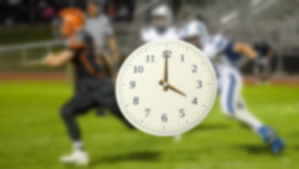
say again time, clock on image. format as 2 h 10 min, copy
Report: 4 h 00 min
